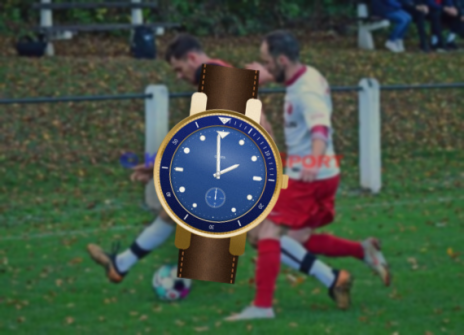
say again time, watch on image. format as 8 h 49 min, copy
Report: 1 h 59 min
